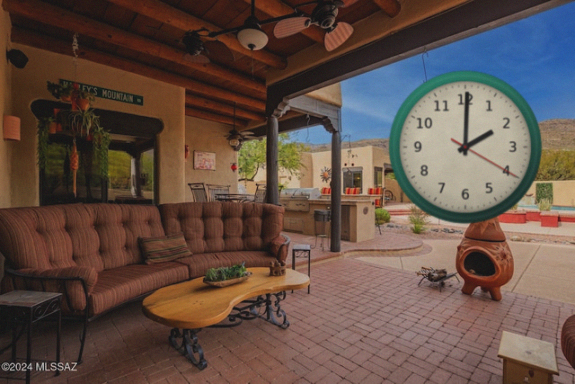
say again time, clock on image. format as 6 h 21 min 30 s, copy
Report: 2 h 00 min 20 s
